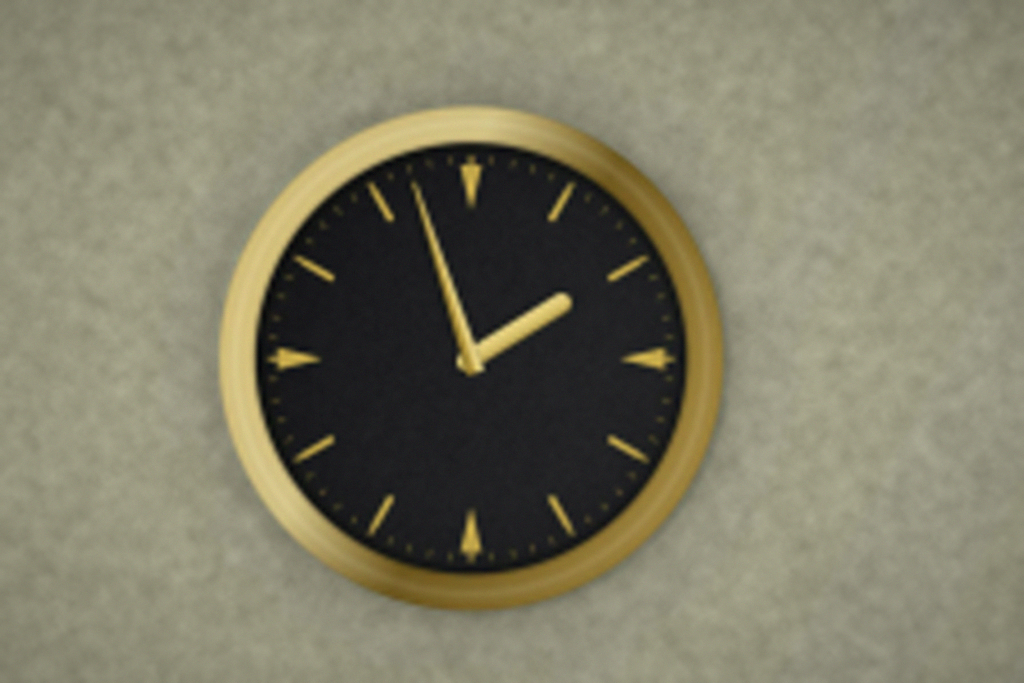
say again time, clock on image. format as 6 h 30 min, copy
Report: 1 h 57 min
